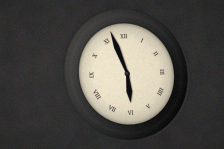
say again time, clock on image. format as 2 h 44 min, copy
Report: 5 h 57 min
